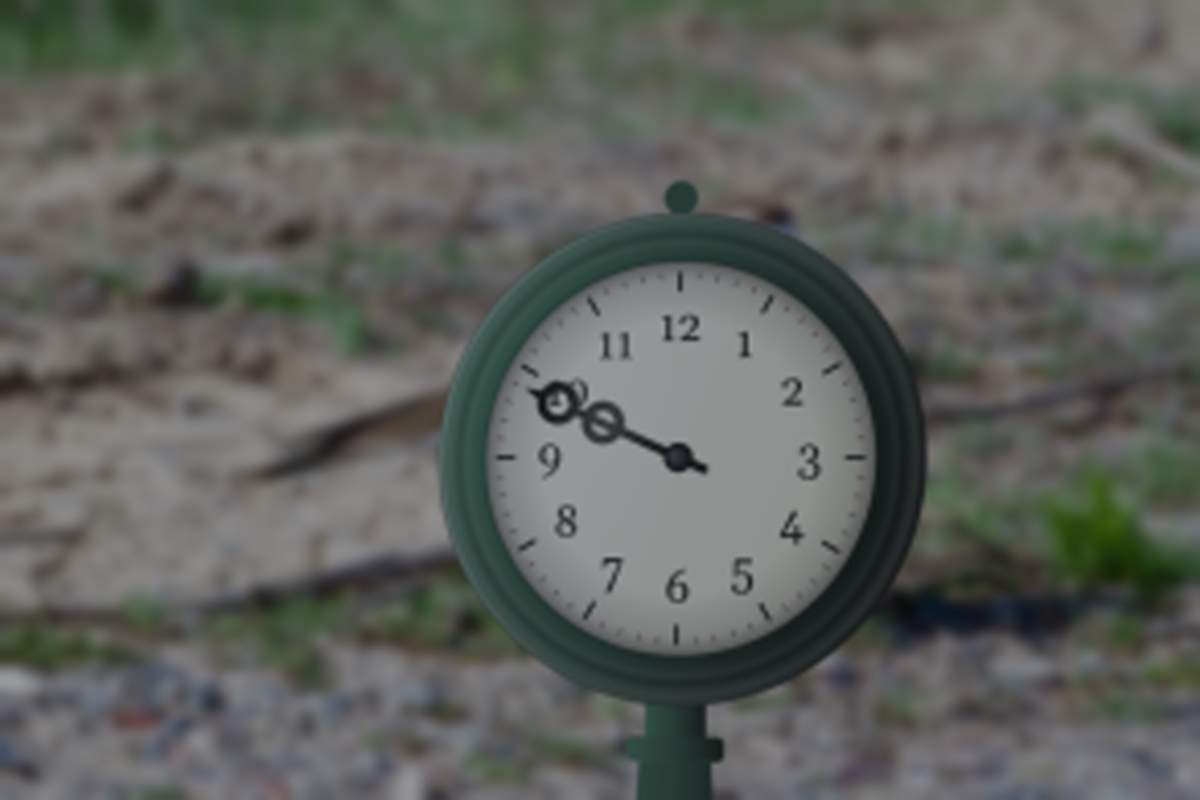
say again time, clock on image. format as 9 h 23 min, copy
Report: 9 h 49 min
